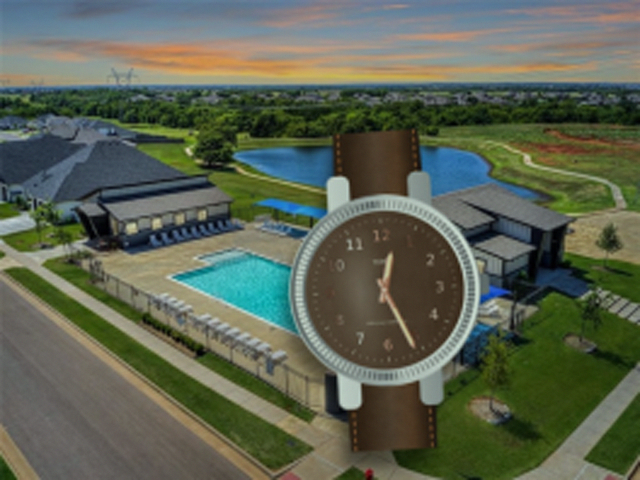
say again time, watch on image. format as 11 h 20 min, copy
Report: 12 h 26 min
